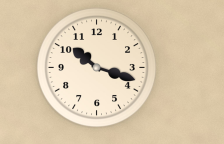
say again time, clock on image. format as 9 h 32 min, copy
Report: 10 h 18 min
